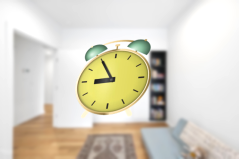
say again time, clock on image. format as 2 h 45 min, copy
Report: 8 h 55 min
